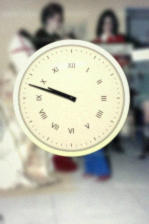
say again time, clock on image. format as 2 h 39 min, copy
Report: 9 h 48 min
